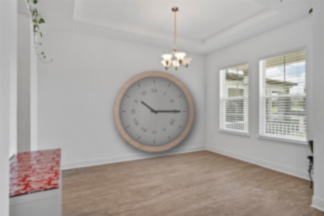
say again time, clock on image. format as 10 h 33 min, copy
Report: 10 h 15 min
